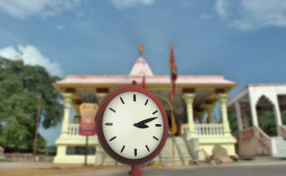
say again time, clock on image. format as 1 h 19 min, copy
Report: 3 h 12 min
